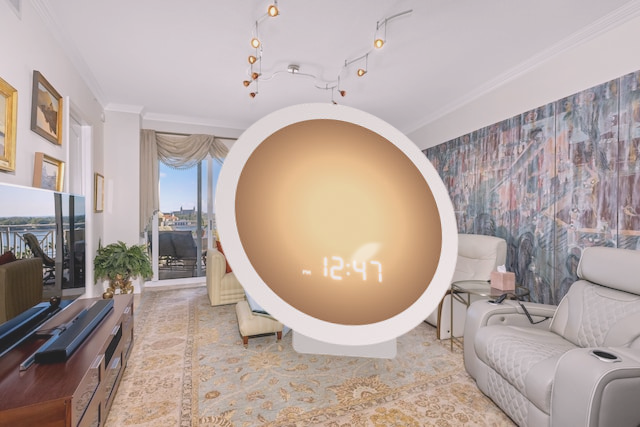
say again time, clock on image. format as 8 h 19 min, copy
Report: 12 h 47 min
